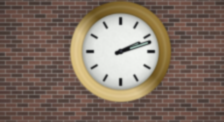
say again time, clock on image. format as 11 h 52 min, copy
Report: 2 h 12 min
